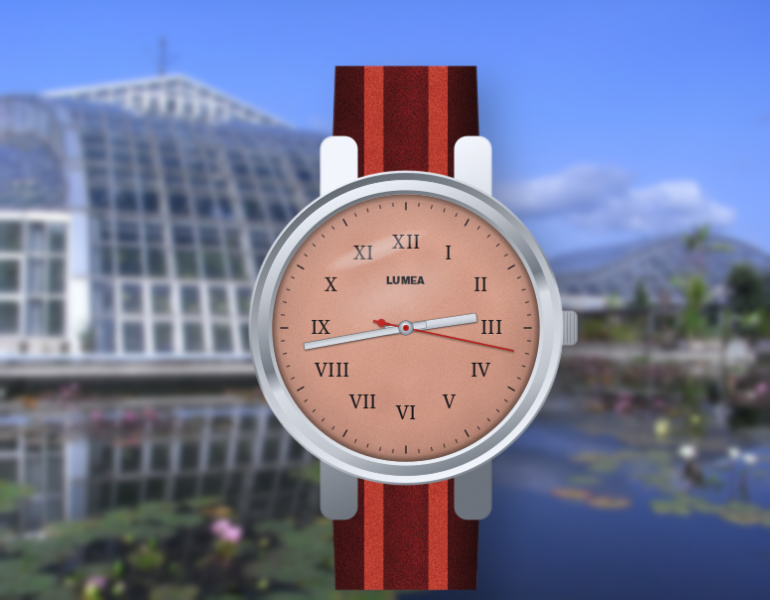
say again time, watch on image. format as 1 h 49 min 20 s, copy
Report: 2 h 43 min 17 s
